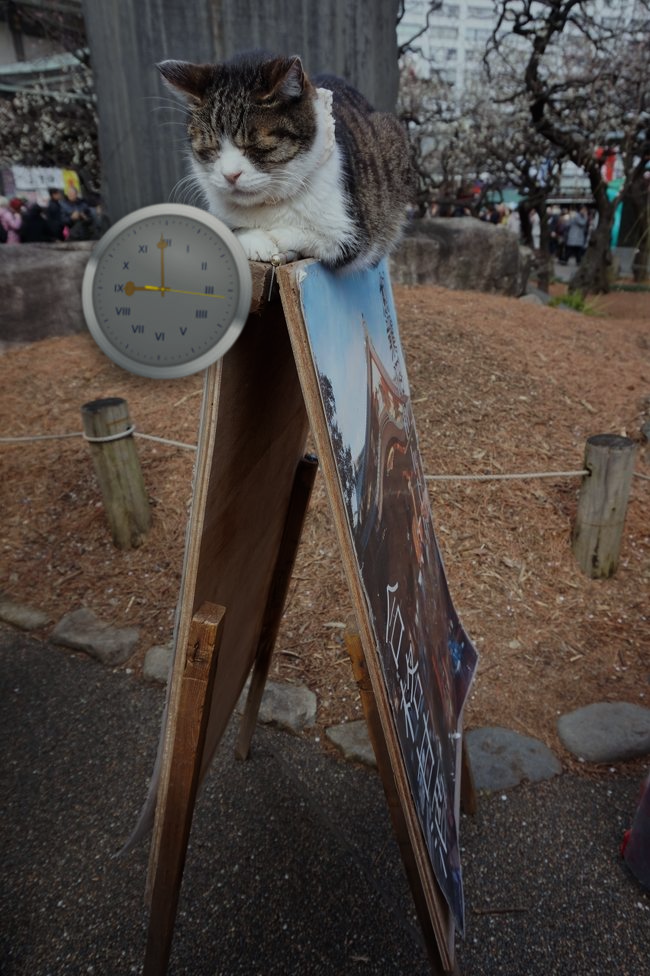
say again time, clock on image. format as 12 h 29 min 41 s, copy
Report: 8 h 59 min 16 s
